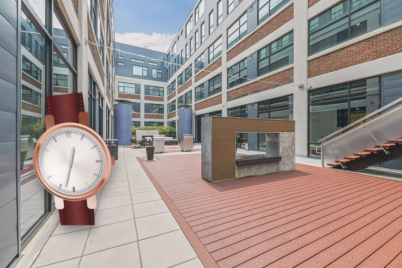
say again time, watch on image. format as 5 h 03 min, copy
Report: 12 h 33 min
